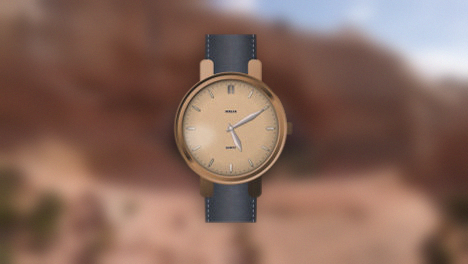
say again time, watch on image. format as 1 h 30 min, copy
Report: 5 h 10 min
